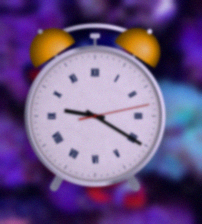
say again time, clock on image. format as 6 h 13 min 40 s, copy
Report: 9 h 20 min 13 s
